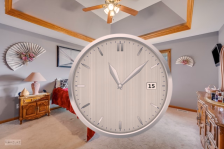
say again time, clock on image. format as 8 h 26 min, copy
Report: 11 h 08 min
